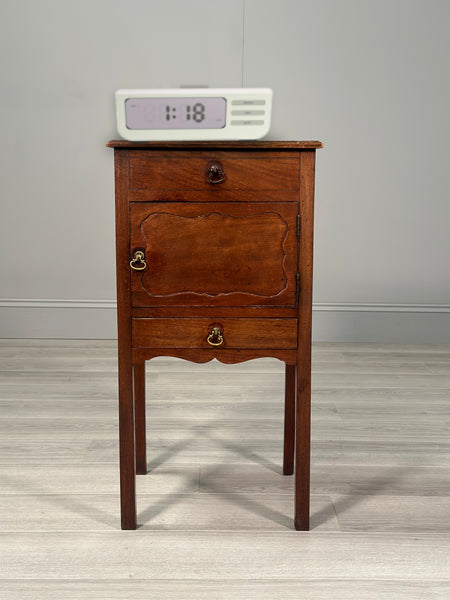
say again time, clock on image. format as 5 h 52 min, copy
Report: 1 h 18 min
